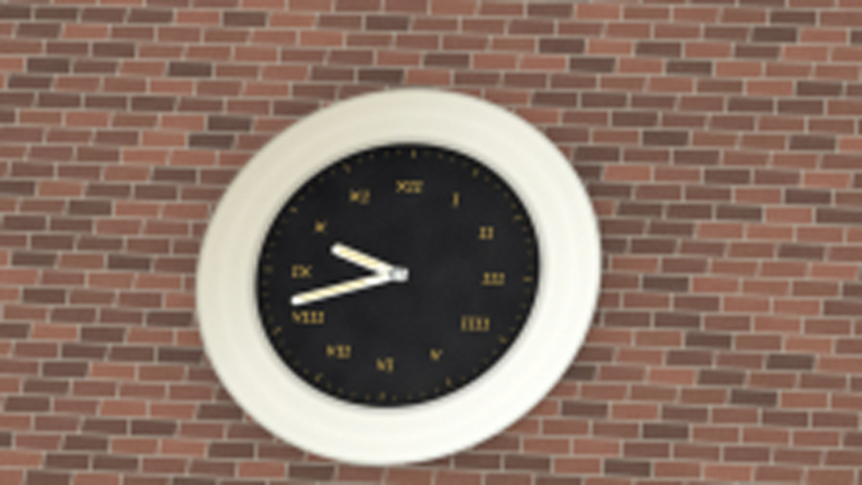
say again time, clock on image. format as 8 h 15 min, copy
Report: 9 h 42 min
